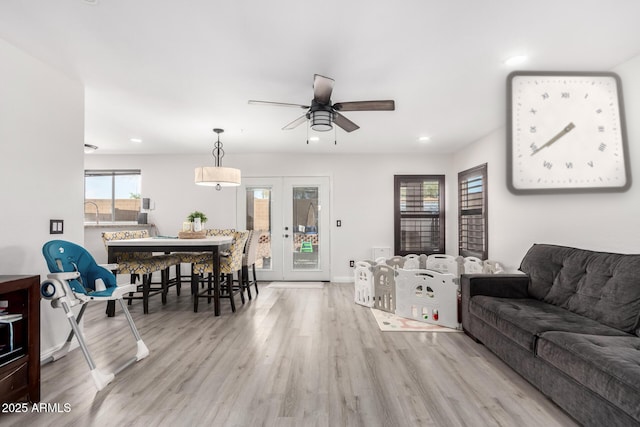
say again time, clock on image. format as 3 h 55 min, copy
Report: 7 h 39 min
